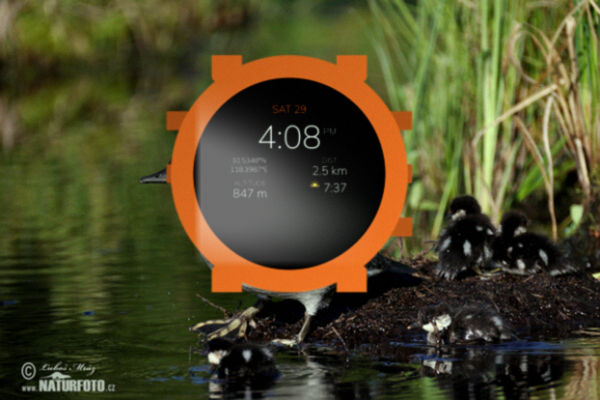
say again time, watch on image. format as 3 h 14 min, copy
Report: 4 h 08 min
